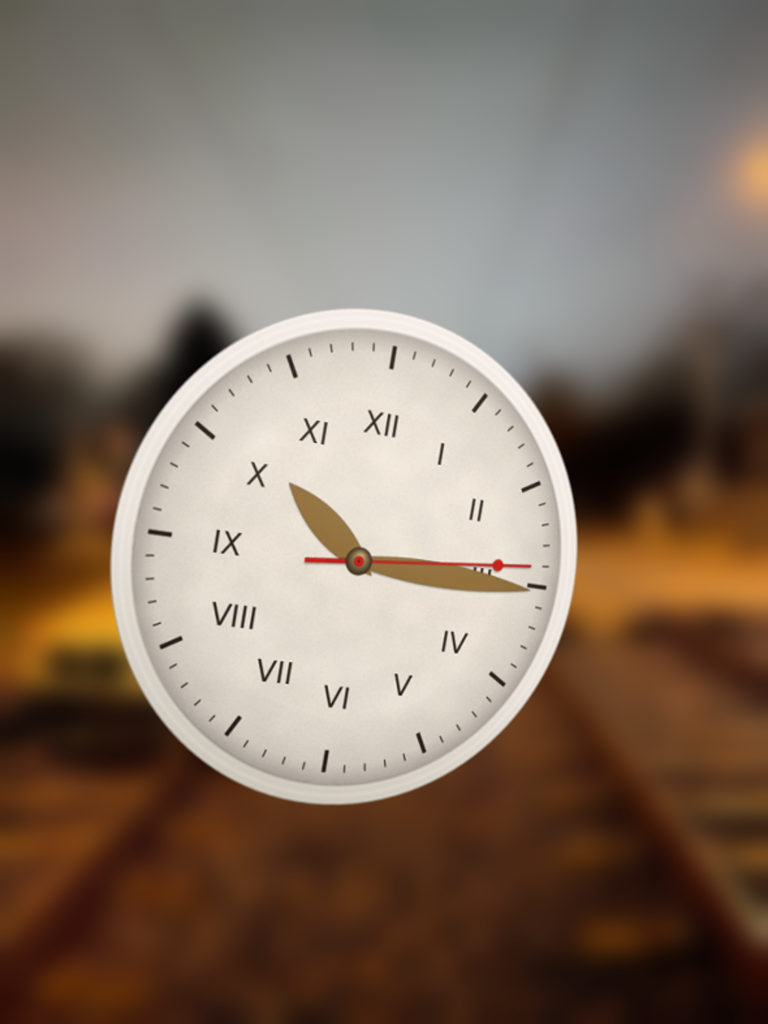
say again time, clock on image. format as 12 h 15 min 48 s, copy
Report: 10 h 15 min 14 s
